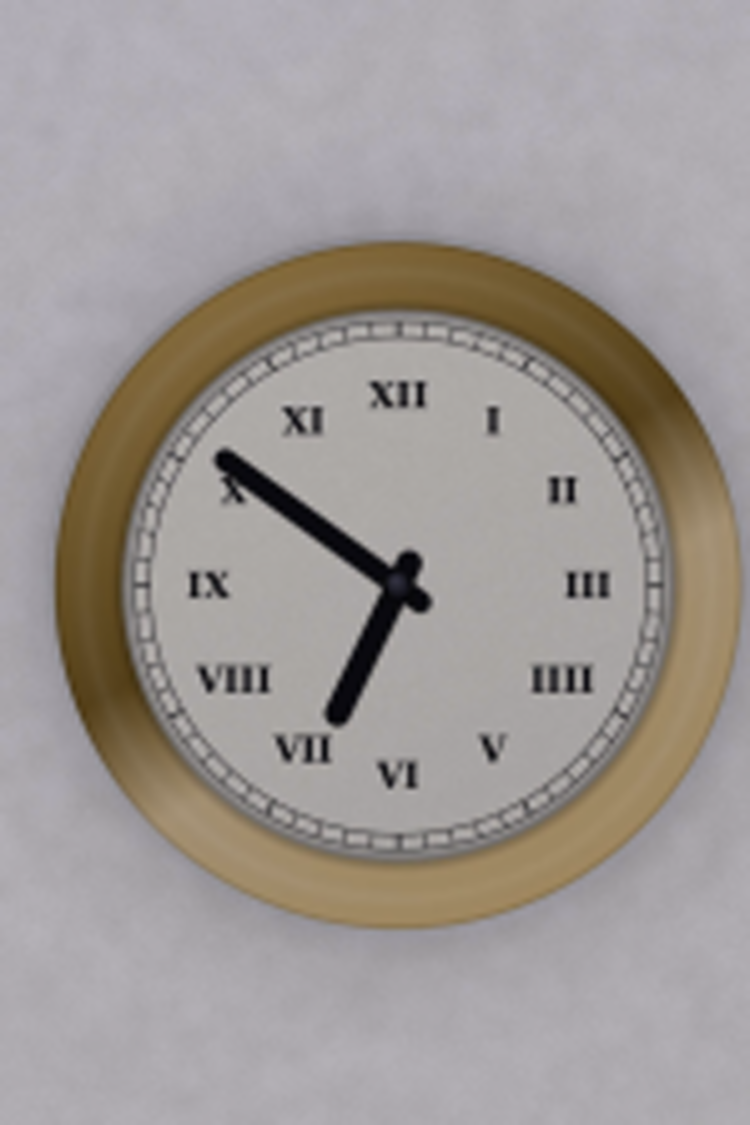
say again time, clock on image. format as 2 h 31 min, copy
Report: 6 h 51 min
